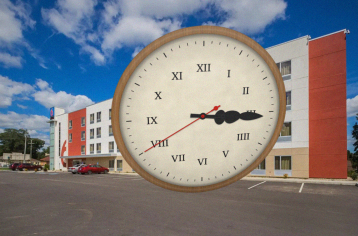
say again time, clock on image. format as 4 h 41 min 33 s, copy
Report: 3 h 15 min 40 s
